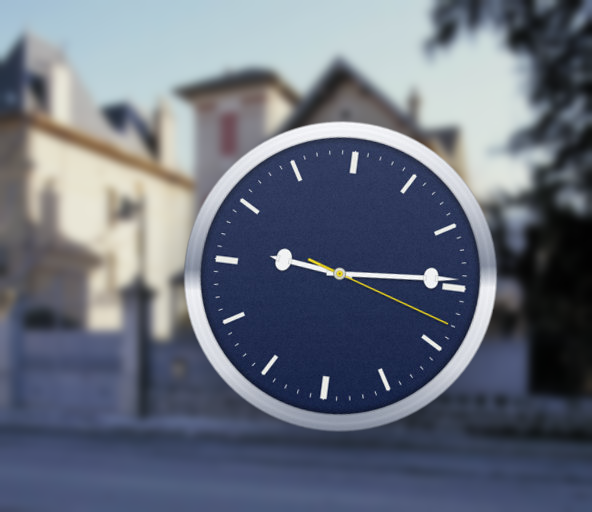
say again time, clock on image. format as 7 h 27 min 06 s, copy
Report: 9 h 14 min 18 s
